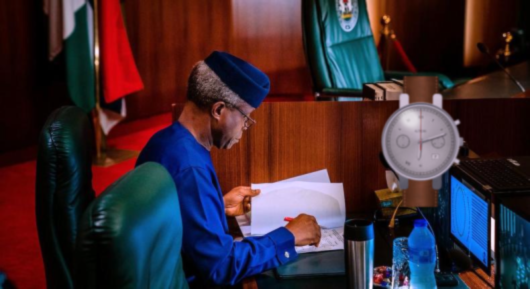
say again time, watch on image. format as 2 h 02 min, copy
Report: 6 h 12 min
